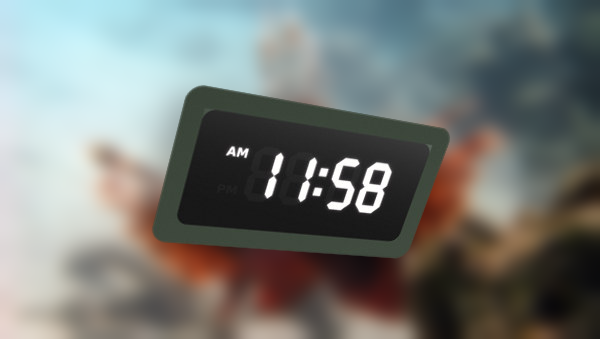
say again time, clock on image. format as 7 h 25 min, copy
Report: 11 h 58 min
